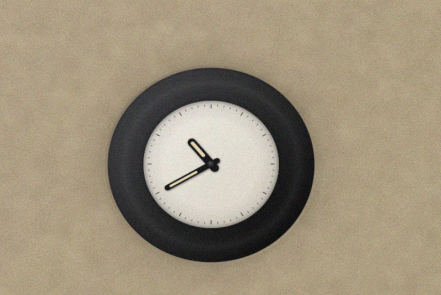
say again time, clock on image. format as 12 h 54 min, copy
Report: 10 h 40 min
